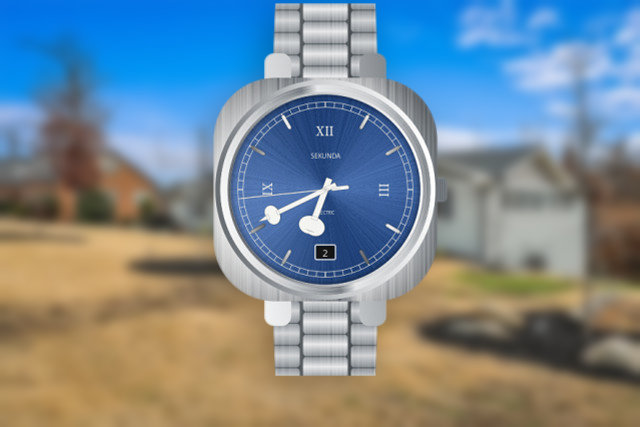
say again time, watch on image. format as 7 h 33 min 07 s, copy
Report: 6 h 40 min 44 s
